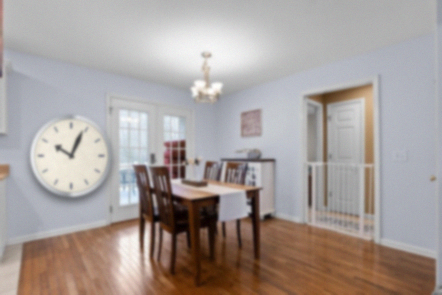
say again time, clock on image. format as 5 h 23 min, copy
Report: 10 h 04 min
